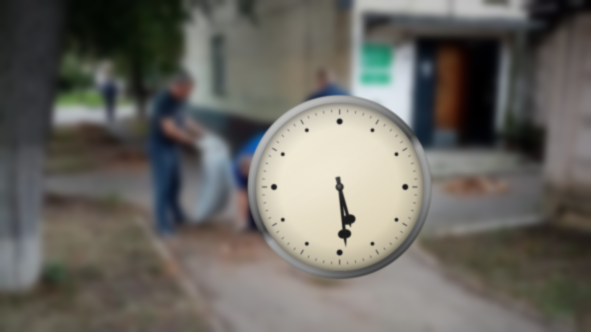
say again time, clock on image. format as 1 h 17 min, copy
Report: 5 h 29 min
